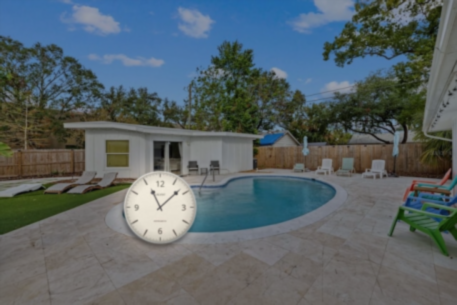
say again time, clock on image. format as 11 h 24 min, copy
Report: 11 h 08 min
